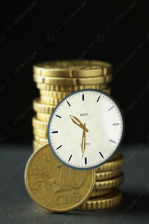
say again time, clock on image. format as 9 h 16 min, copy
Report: 10 h 31 min
